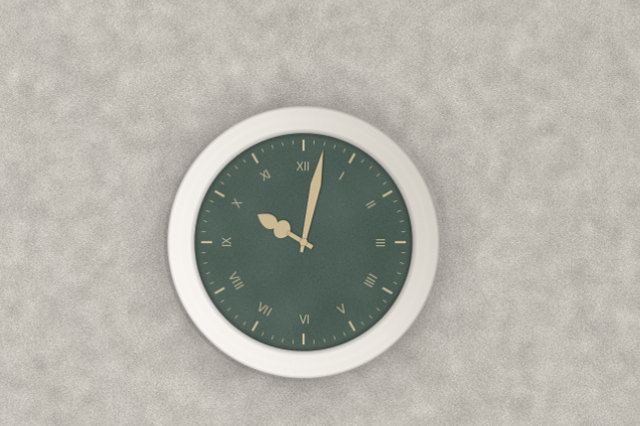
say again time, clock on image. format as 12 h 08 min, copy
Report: 10 h 02 min
